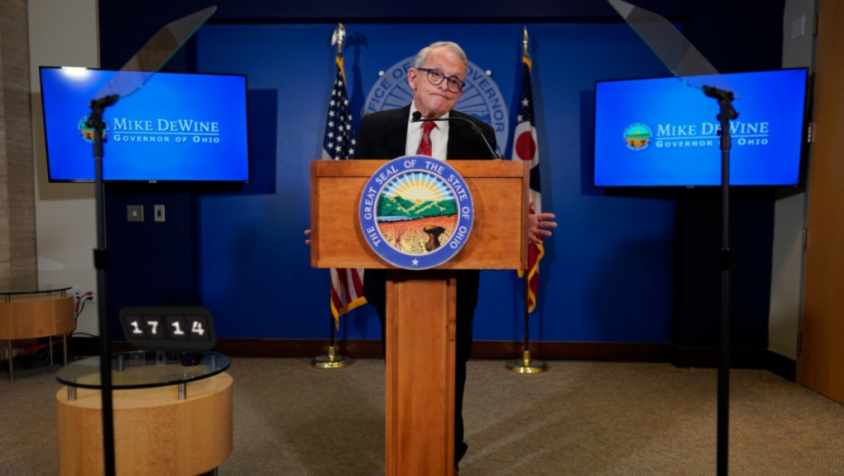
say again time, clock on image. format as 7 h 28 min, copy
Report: 17 h 14 min
